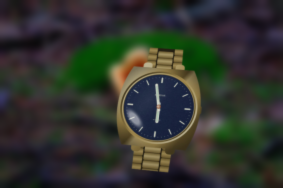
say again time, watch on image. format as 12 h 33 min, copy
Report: 5 h 58 min
